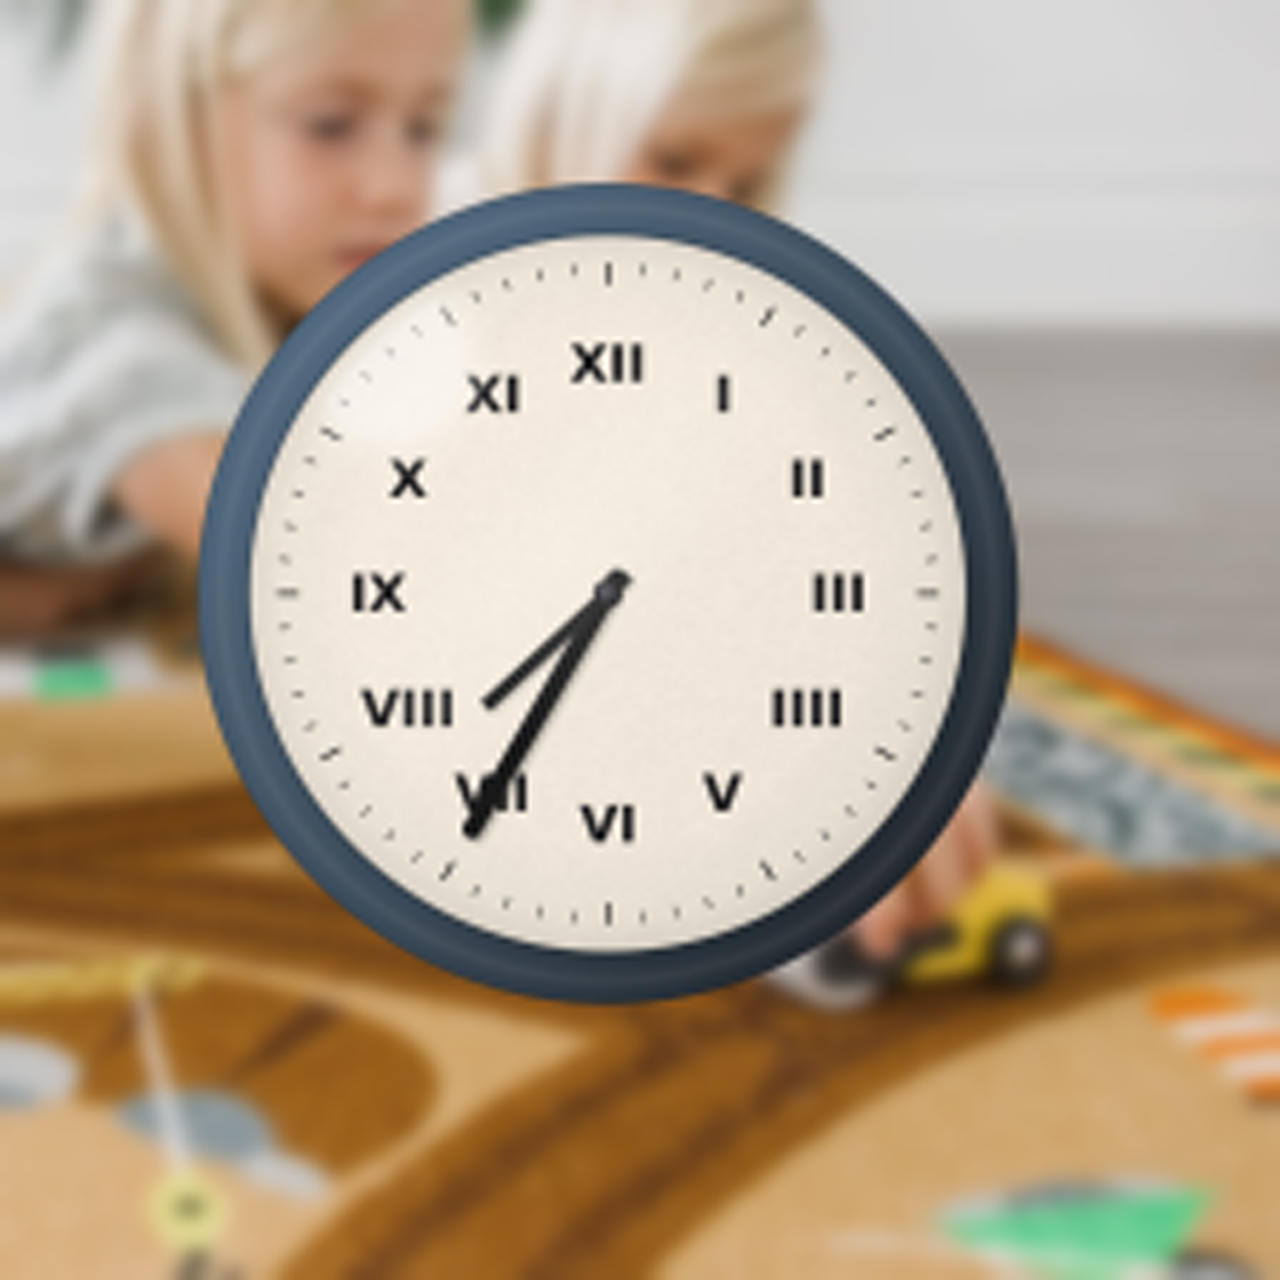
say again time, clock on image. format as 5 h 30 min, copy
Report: 7 h 35 min
